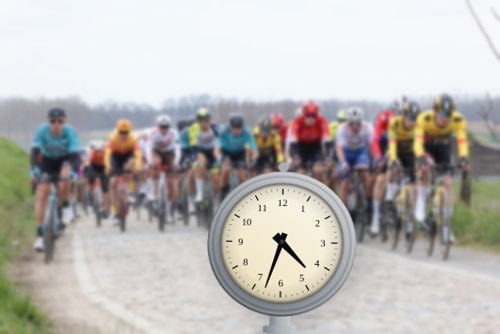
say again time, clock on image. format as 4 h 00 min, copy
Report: 4 h 33 min
